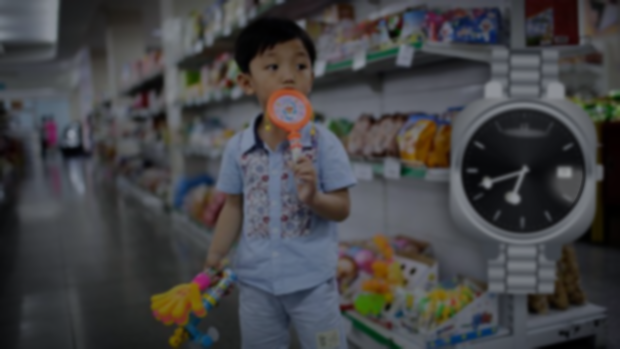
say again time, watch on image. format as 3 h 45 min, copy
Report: 6 h 42 min
